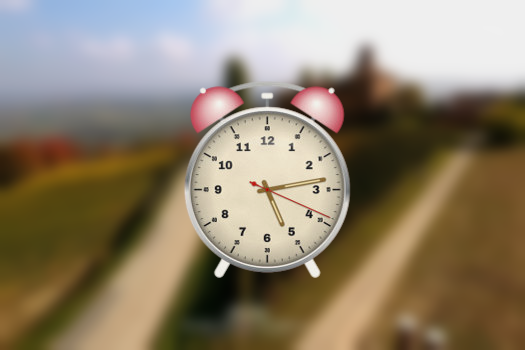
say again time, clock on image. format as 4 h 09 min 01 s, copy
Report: 5 h 13 min 19 s
